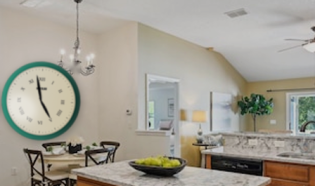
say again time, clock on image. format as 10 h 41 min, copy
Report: 4 h 58 min
